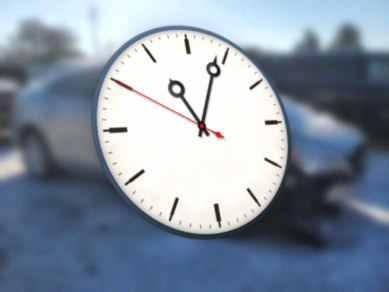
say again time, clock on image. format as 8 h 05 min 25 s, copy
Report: 11 h 03 min 50 s
